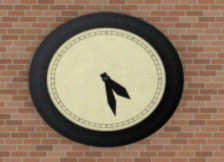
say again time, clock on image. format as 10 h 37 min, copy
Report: 4 h 28 min
